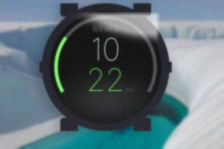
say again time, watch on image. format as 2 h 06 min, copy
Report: 10 h 22 min
